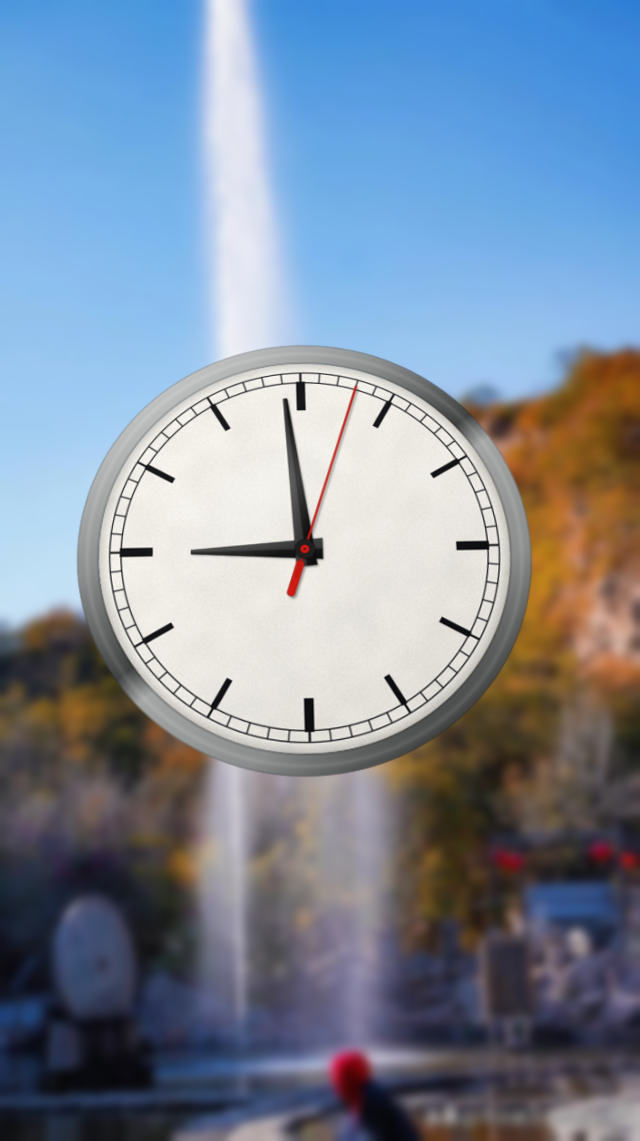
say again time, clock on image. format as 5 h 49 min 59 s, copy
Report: 8 h 59 min 03 s
